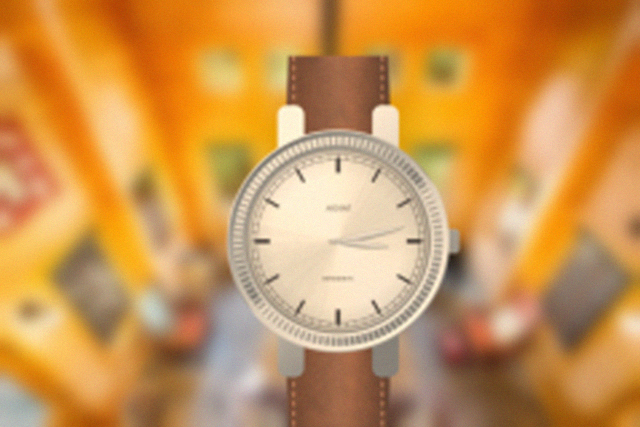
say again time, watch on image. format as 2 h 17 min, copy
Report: 3 h 13 min
